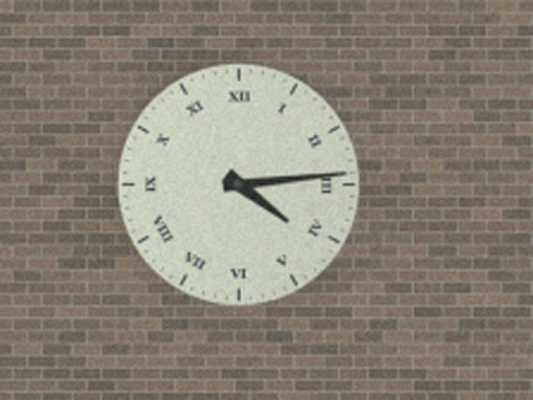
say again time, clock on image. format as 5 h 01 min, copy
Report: 4 h 14 min
